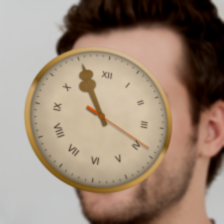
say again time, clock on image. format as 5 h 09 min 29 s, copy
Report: 10 h 55 min 19 s
